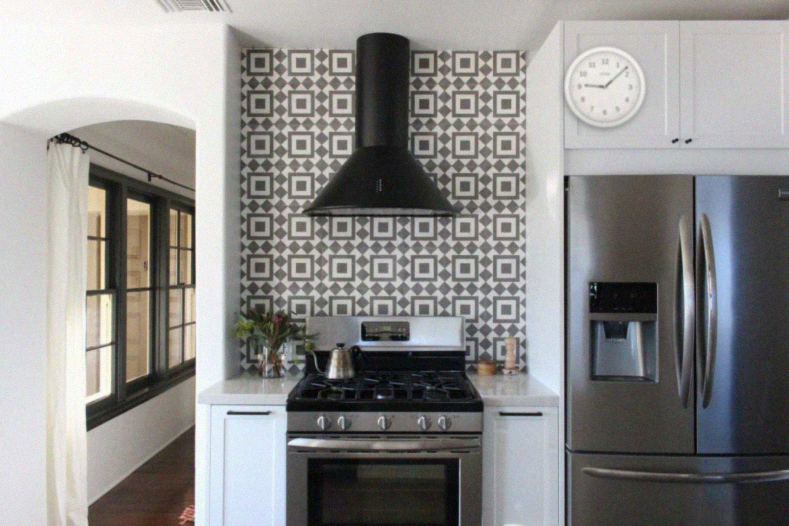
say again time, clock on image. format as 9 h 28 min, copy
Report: 9 h 08 min
